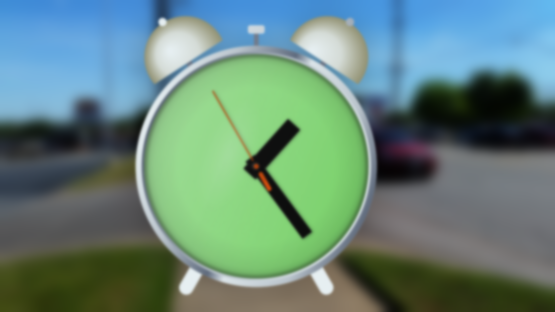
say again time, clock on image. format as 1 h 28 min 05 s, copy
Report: 1 h 23 min 55 s
